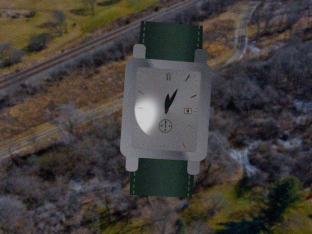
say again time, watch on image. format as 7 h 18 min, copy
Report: 12 h 04 min
